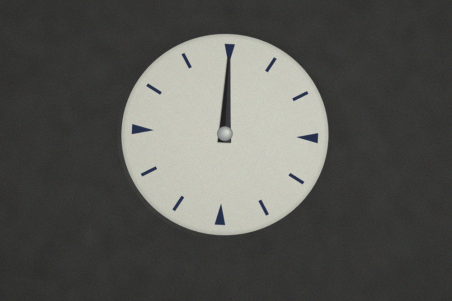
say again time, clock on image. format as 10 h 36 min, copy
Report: 12 h 00 min
